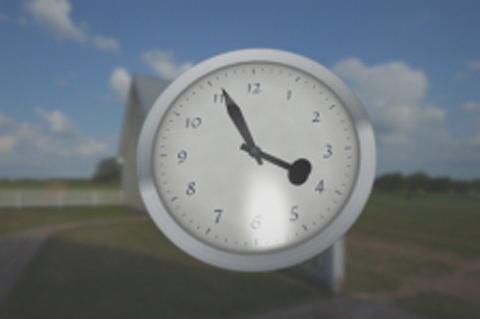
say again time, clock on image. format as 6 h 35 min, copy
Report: 3 h 56 min
